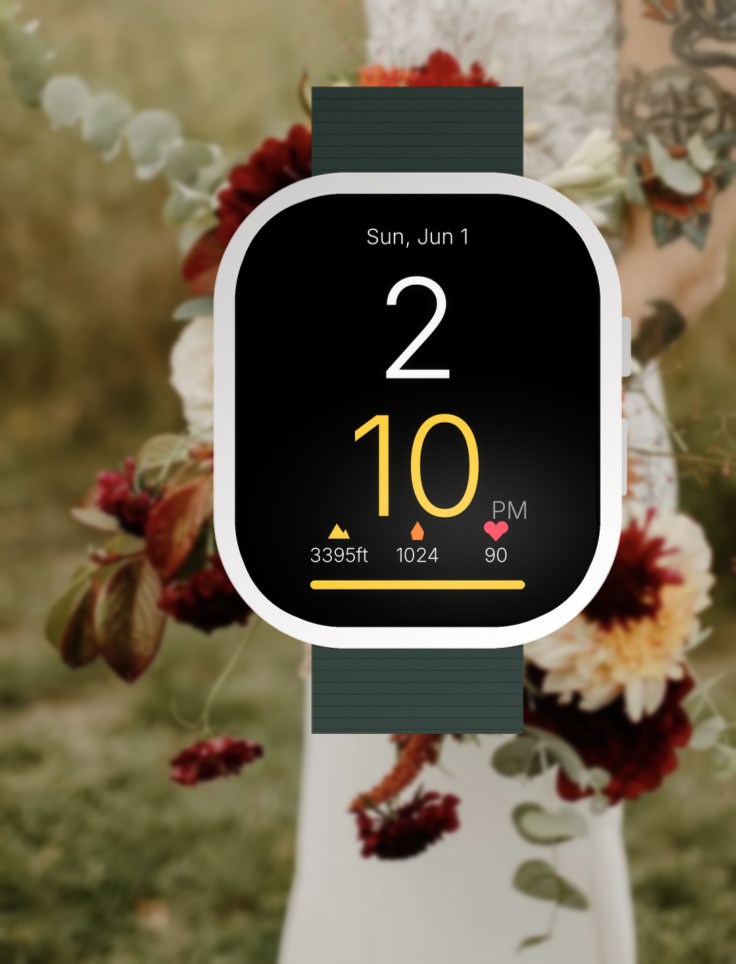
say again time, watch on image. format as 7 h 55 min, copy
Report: 2 h 10 min
